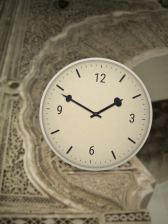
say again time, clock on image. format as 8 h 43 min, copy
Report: 1 h 49 min
